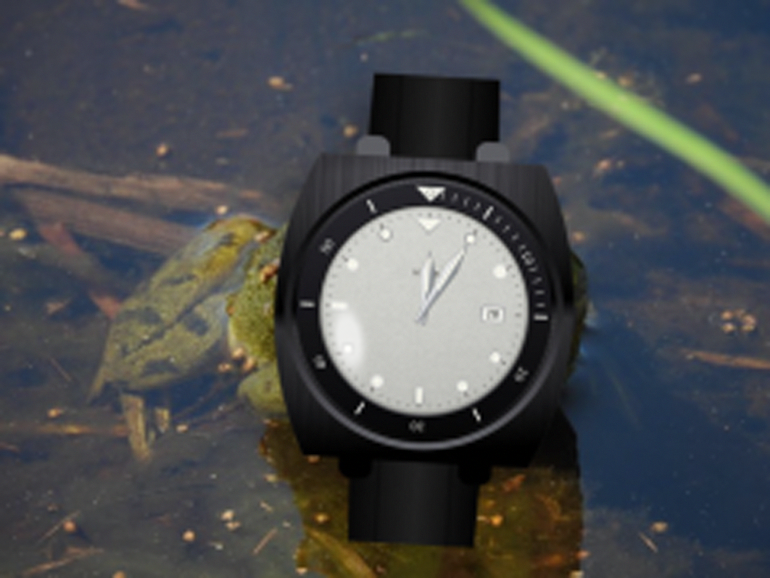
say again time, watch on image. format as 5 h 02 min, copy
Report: 12 h 05 min
